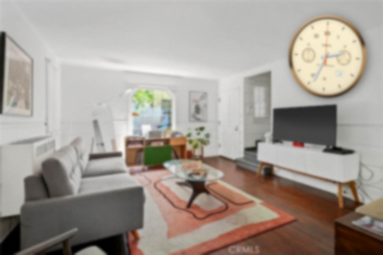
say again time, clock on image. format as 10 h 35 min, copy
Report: 2 h 34 min
